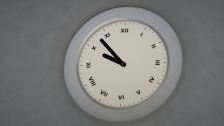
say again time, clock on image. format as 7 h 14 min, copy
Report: 9 h 53 min
